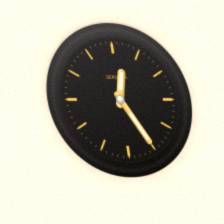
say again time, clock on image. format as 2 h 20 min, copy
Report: 12 h 25 min
